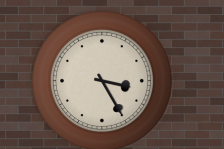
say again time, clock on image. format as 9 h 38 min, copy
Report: 3 h 25 min
